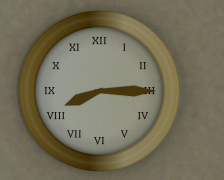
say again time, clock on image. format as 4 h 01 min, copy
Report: 8 h 15 min
